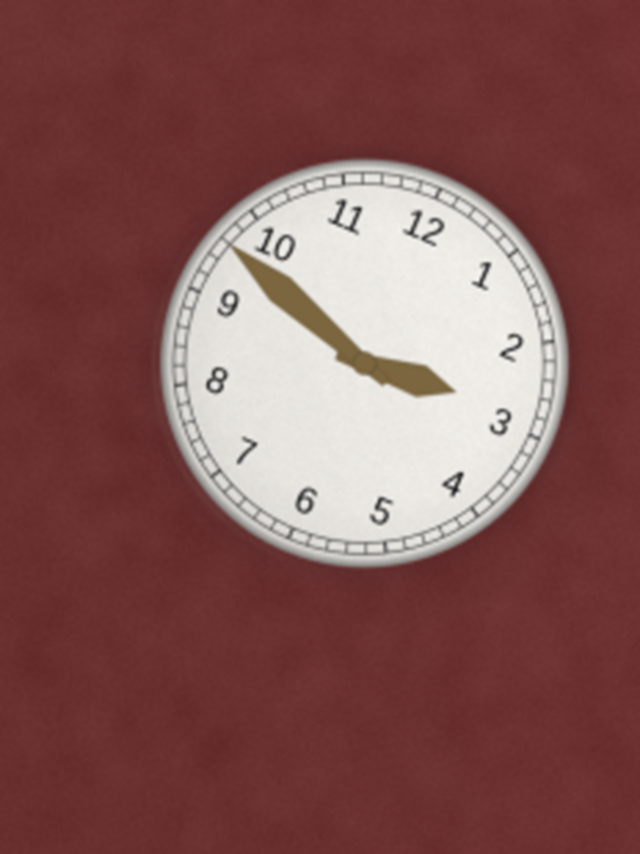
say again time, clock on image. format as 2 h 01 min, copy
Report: 2 h 48 min
